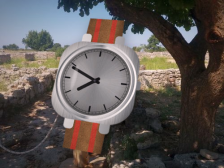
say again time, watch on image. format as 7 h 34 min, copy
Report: 7 h 49 min
